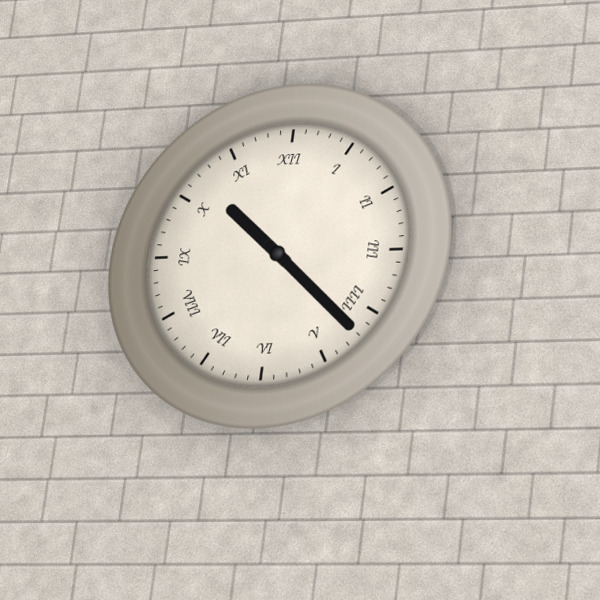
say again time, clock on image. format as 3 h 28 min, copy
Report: 10 h 22 min
